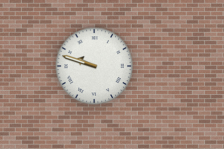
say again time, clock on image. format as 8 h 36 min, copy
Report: 9 h 48 min
